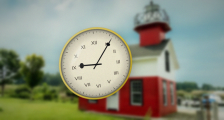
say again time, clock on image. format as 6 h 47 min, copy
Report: 9 h 06 min
